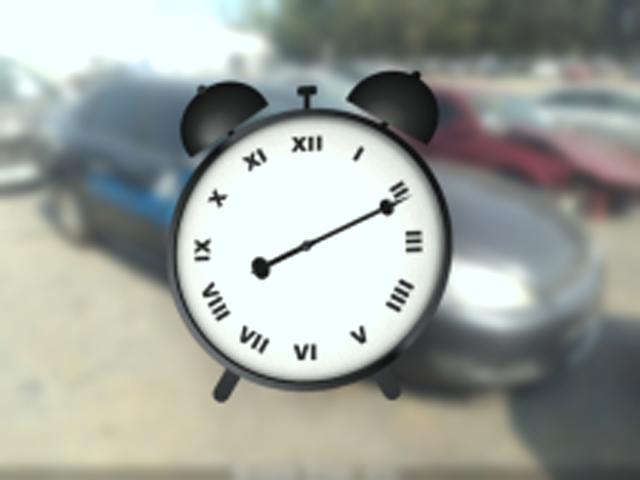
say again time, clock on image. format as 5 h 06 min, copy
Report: 8 h 11 min
